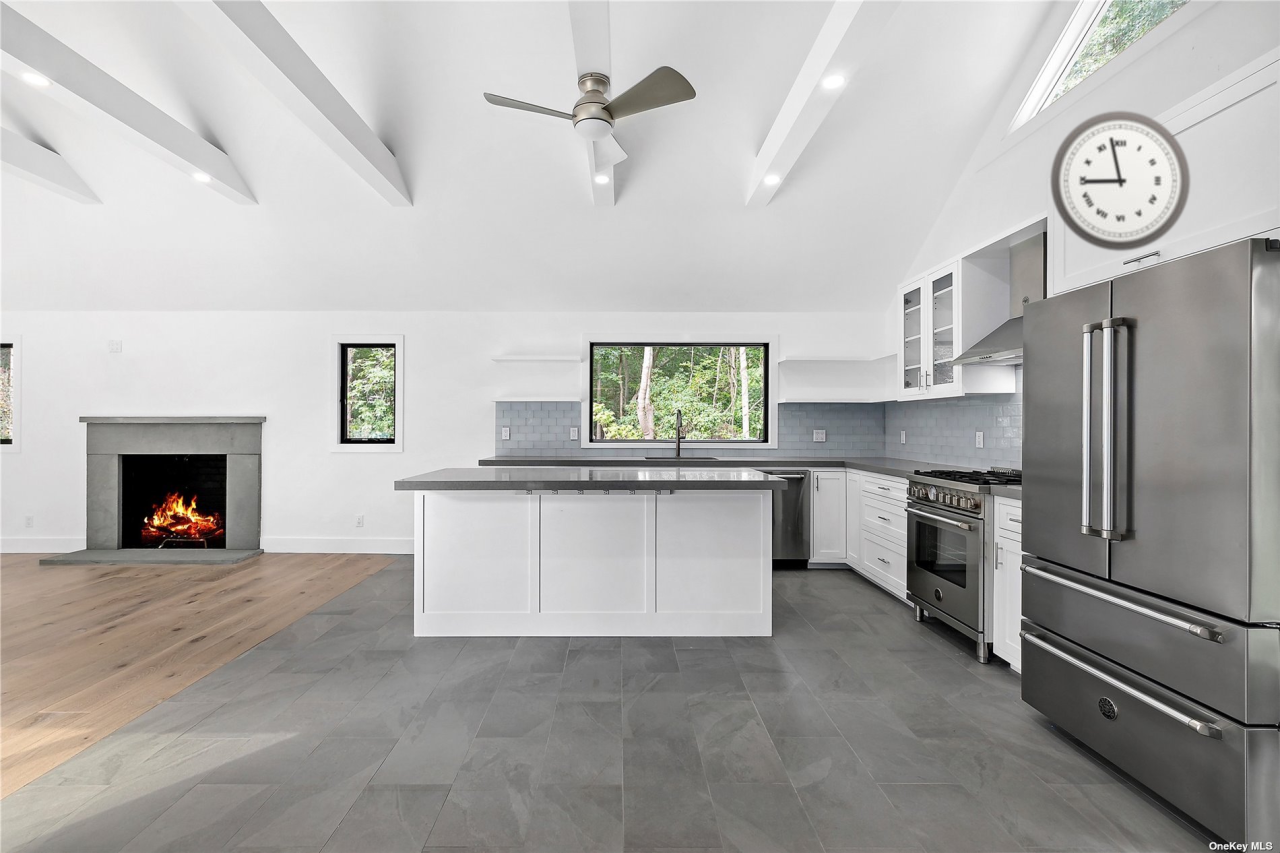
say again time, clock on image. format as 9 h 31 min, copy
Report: 8 h 58 min
